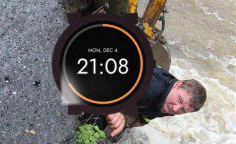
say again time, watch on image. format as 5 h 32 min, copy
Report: 21 h 08 min
